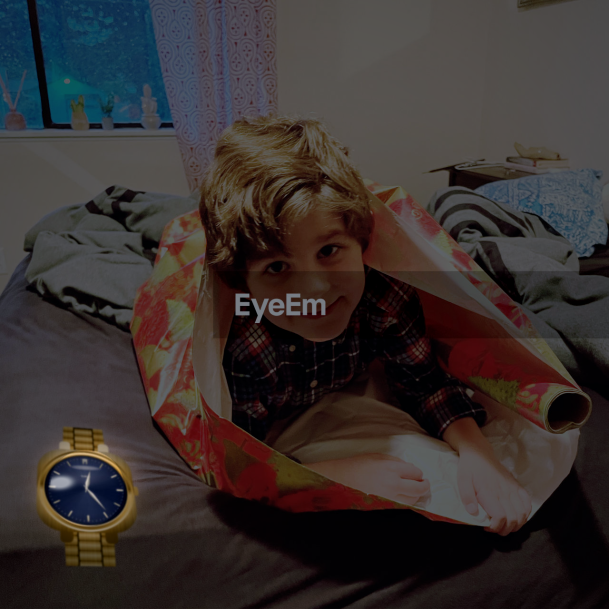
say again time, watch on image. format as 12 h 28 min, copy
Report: 12 h 24 min
